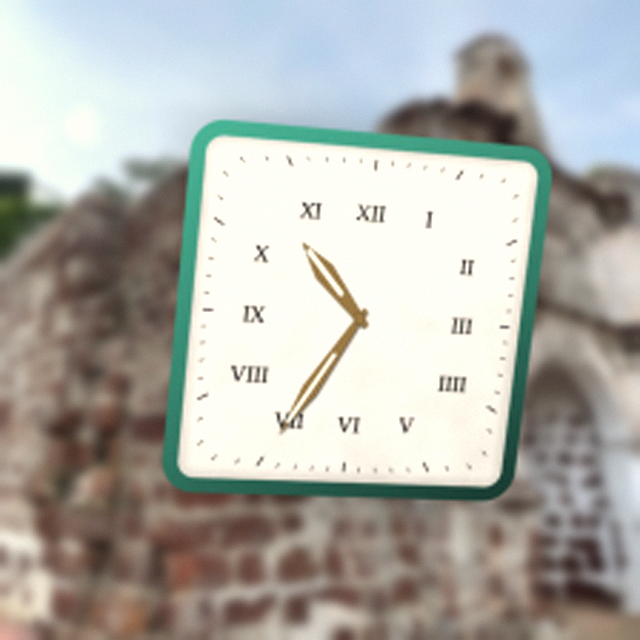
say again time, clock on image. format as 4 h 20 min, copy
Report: 10 h 35 min
